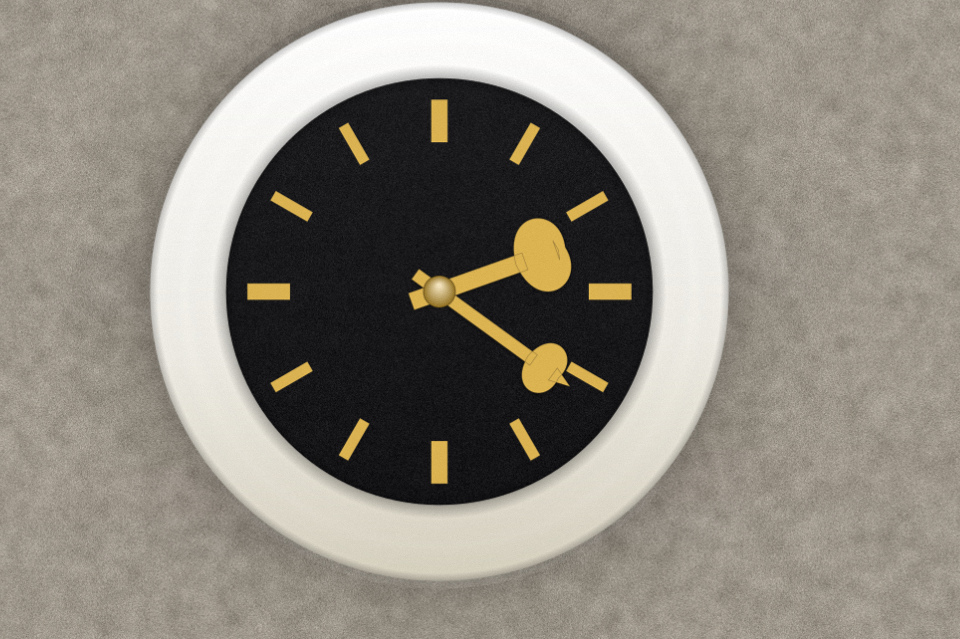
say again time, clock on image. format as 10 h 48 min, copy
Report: 2 h 21 min
